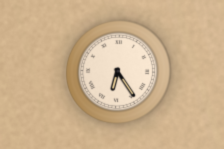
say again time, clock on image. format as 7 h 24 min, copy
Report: 6 h 24 min
